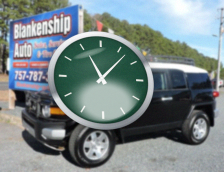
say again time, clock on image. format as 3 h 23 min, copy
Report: 11 h 07 min
